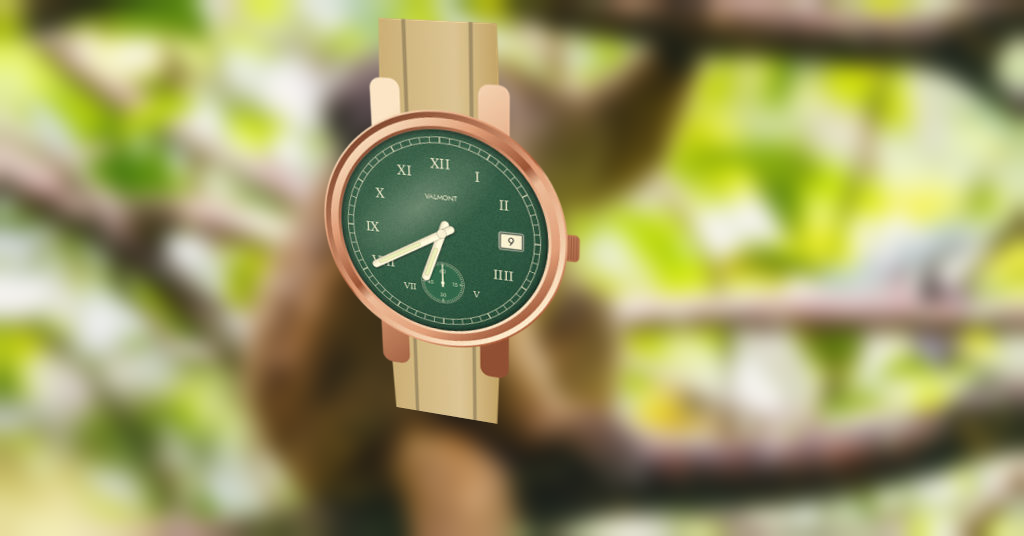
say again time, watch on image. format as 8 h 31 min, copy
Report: 6 h 40 min
